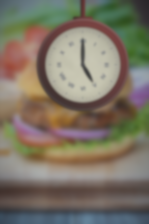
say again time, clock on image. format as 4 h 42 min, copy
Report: 5 h 00 min
